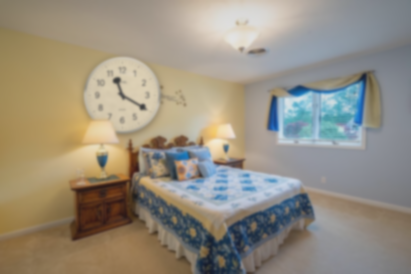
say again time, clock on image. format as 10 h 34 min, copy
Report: 11 h 20 min
